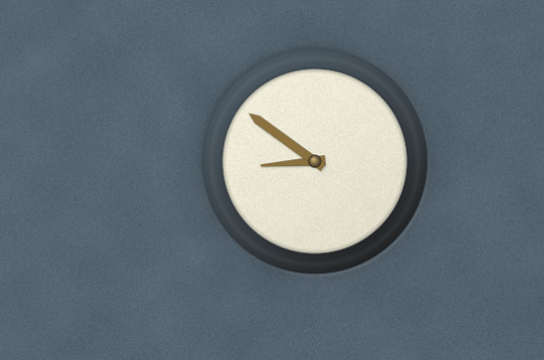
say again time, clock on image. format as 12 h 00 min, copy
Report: 8 h 51 min
